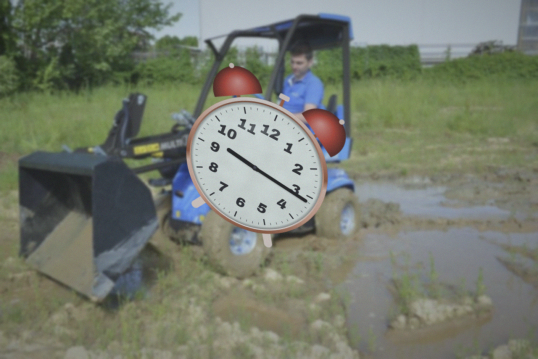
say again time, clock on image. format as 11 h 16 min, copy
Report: 9 h 16 min
